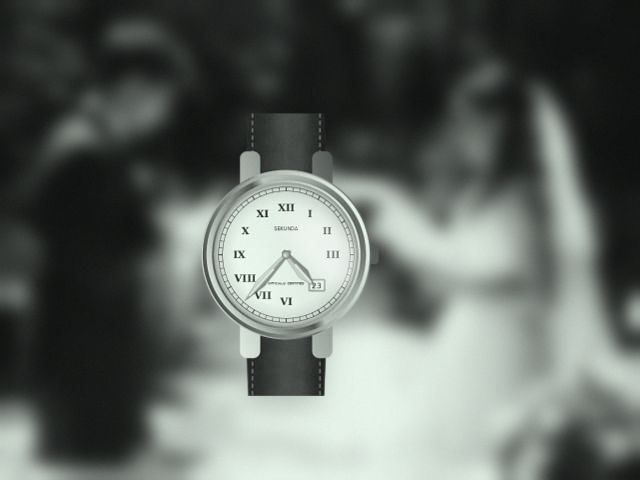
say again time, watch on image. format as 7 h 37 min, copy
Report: 4 h 37 min
